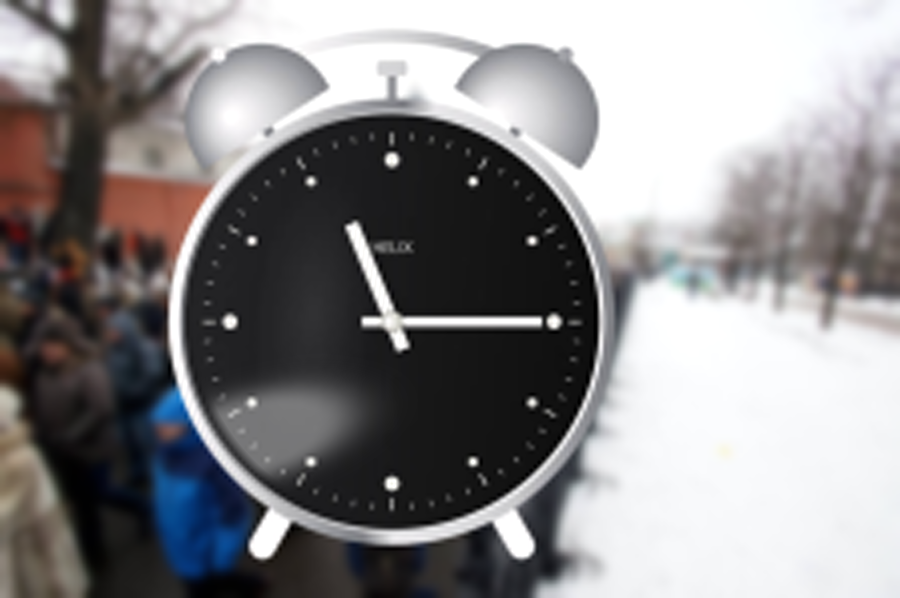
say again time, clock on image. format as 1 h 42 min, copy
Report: 11 h 15 min
